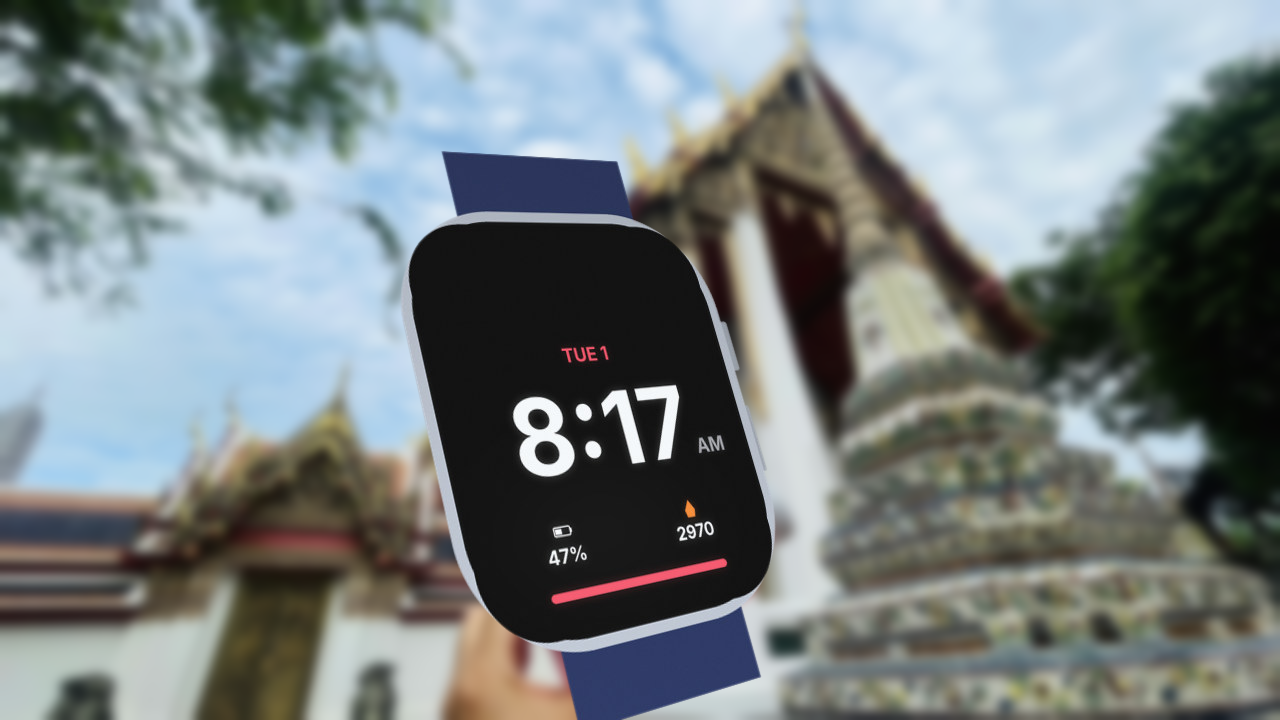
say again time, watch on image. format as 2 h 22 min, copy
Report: 8 h 17 min
